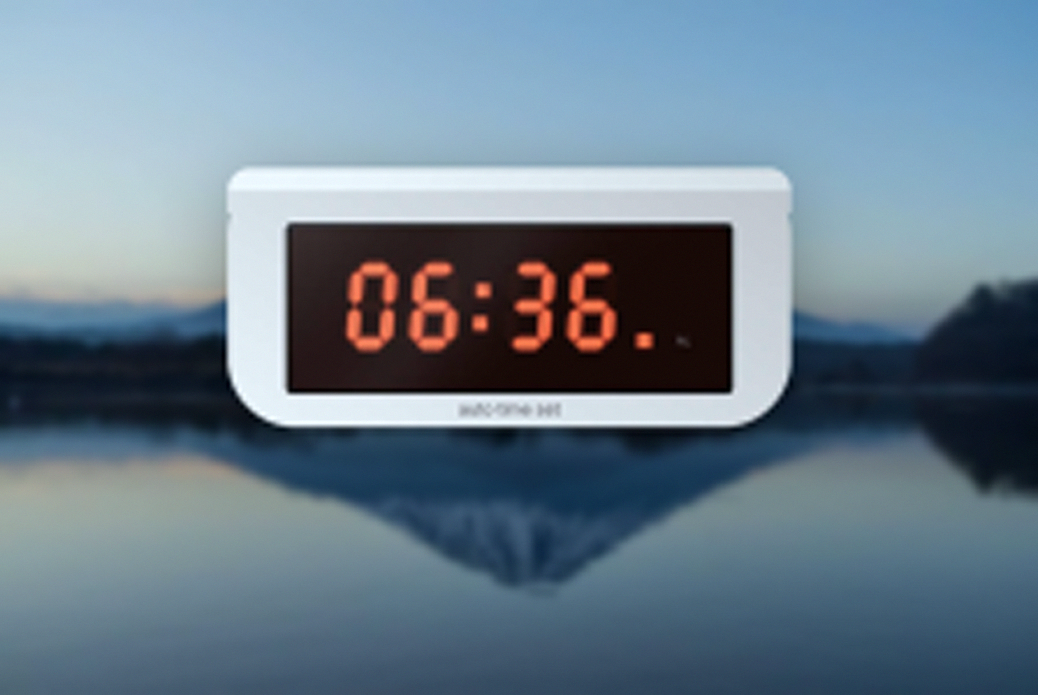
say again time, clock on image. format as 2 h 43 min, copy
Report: 6 h 36 min
